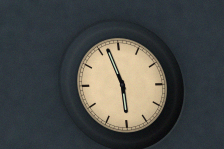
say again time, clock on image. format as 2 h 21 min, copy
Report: 5 h 57 min
